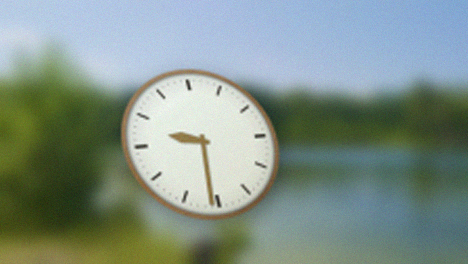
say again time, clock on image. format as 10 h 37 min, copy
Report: 9 h 31 min
